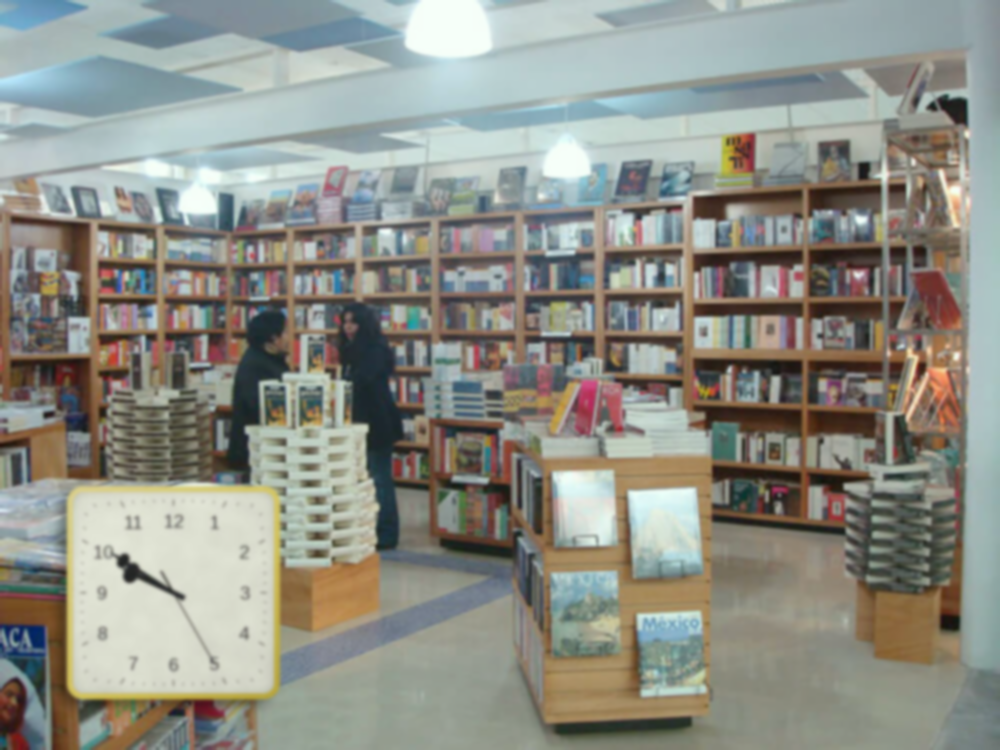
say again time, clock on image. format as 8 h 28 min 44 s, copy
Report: 9 h 50 min 25 s
